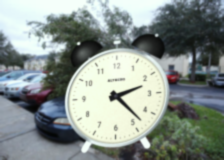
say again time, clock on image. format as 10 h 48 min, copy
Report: 2 h 23 min
